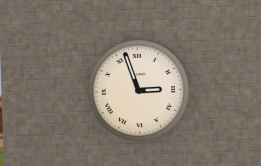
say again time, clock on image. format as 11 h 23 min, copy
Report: 2 h 57 min
